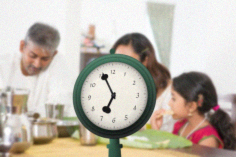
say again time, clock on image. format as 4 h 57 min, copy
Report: 6 h 56 min
